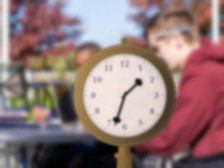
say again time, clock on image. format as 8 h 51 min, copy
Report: 1 h 33 min
